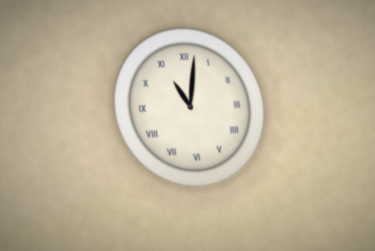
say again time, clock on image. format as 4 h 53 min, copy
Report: 11 h 02 min
